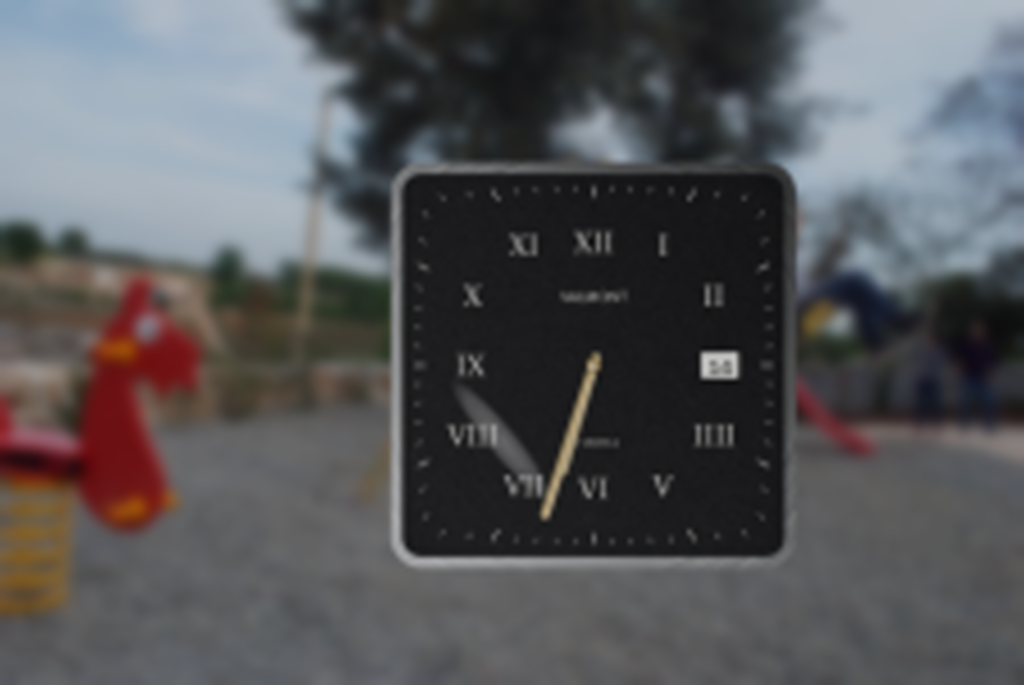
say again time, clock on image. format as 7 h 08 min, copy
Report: 6 h 33 min
